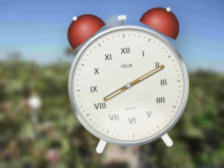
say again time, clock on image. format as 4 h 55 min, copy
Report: 8 h 11 min
